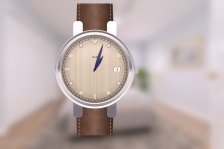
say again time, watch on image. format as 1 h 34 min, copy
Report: 1 h 03 min
